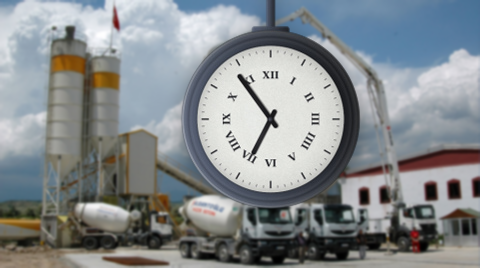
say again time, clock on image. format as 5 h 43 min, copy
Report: 6 h 54 min
